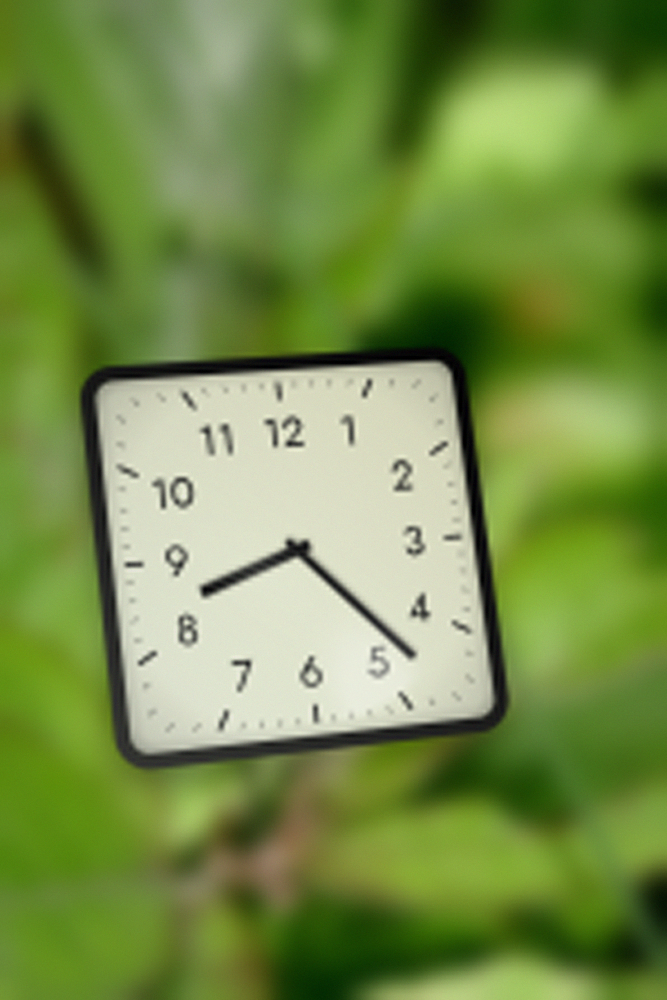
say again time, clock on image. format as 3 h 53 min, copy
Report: 8 h 23 min
